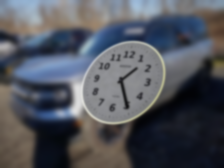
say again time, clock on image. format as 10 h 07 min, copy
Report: 1 h 25 min
